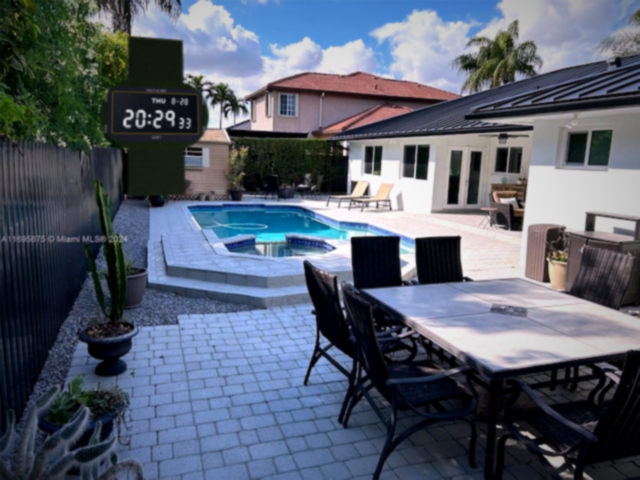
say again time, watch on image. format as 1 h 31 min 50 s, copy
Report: 20 h 29 min 33 s
